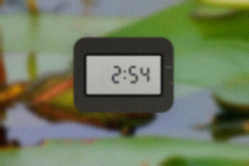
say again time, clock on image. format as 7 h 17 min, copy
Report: 2 h 54 min
